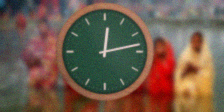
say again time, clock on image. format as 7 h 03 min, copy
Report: 12 h 13 min
